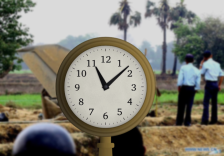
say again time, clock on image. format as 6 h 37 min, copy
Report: 11 h 08 min
